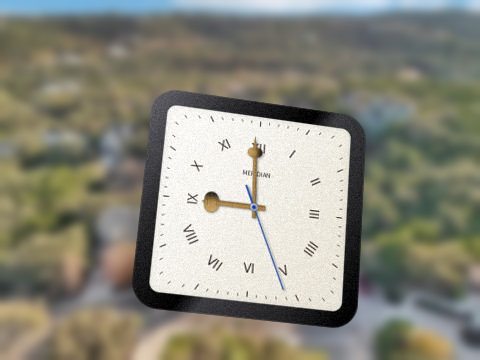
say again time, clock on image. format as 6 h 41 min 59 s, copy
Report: 8 h 59 min 26 s
